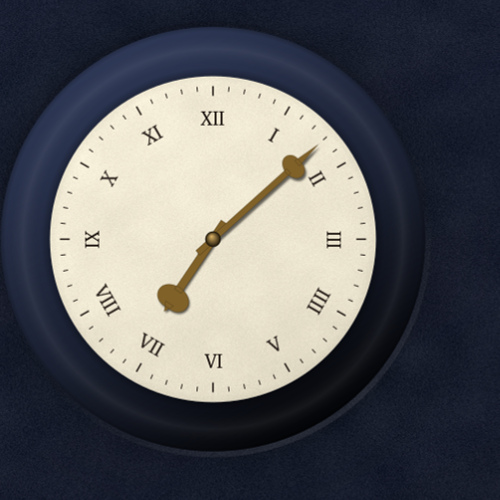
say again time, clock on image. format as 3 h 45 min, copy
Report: 7 h 08 min
